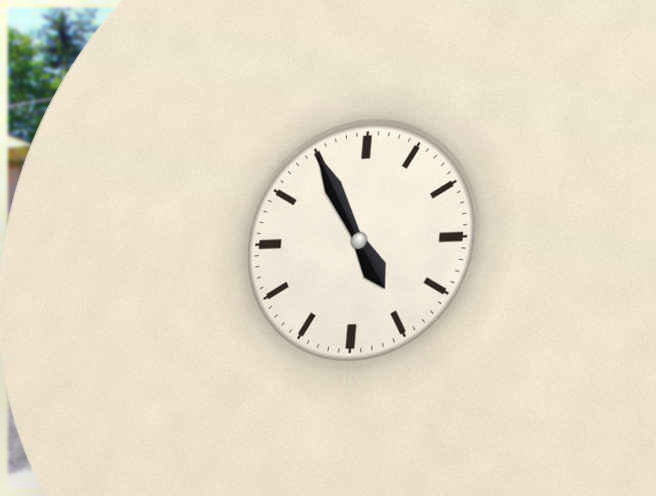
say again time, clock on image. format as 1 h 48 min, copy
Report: 4 h 55 min
